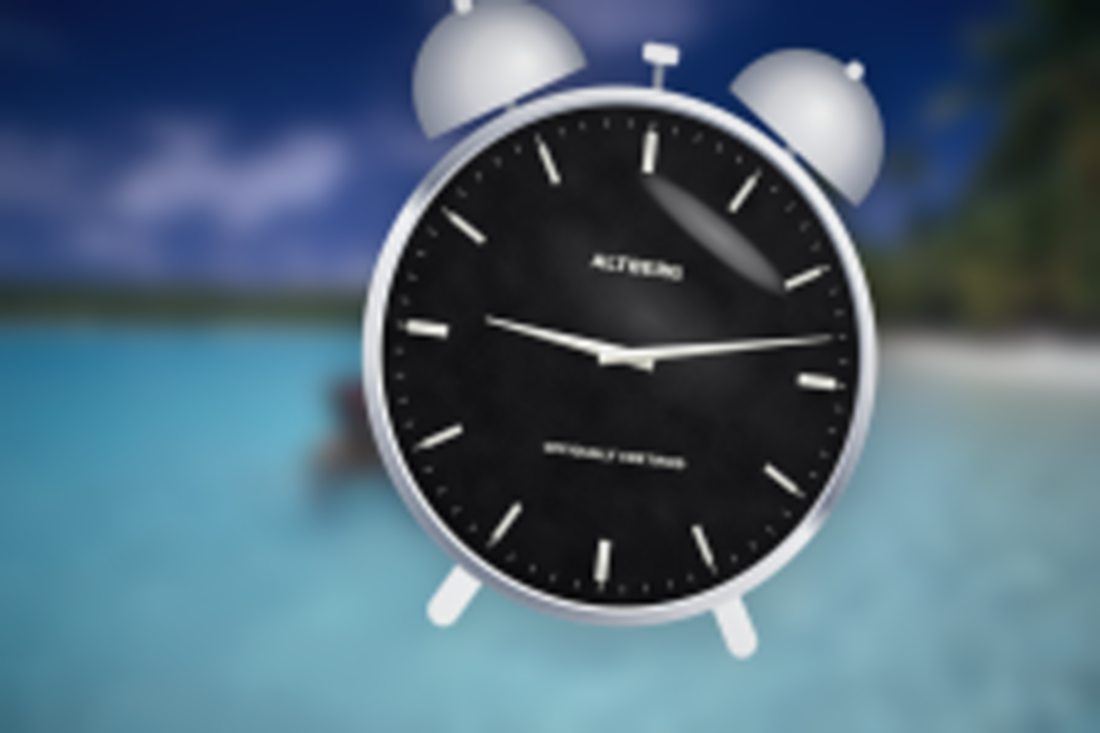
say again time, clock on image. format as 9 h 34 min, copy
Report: 9 h 13 min
